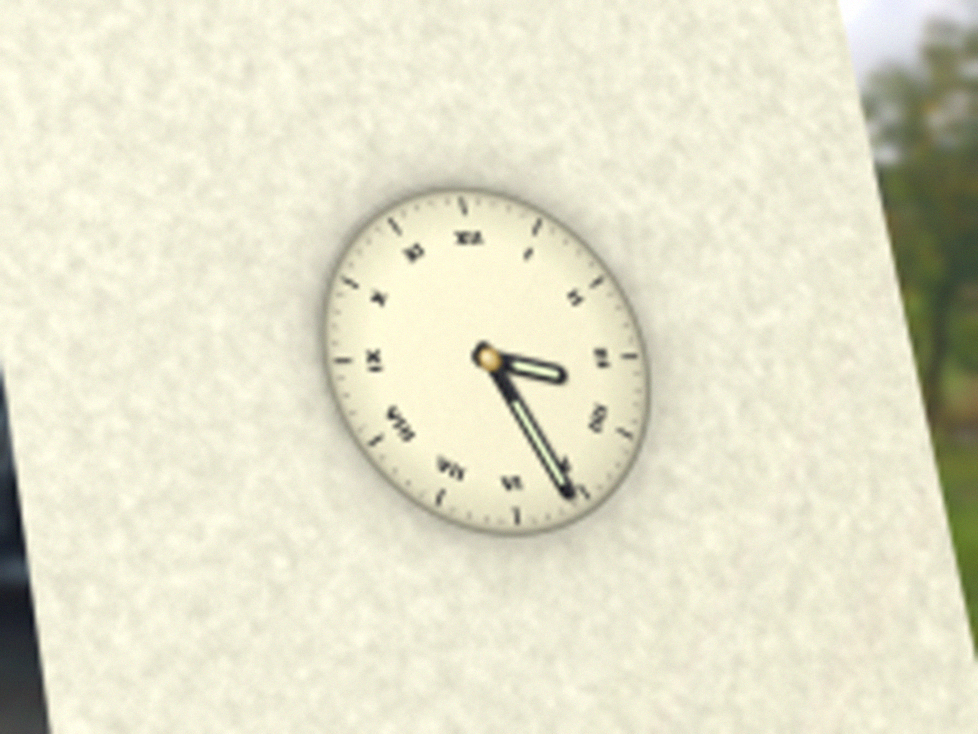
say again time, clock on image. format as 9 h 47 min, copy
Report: 3 h 26 min
